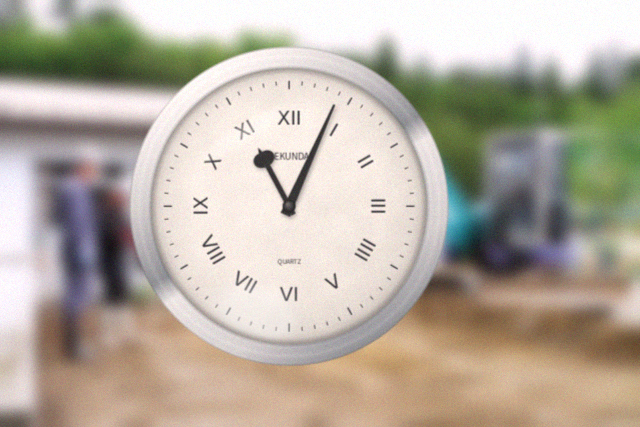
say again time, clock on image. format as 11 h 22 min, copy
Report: 11 h 04 min
